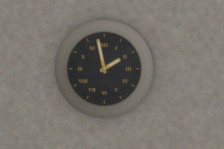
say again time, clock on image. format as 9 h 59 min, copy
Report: 1 h 58 min
